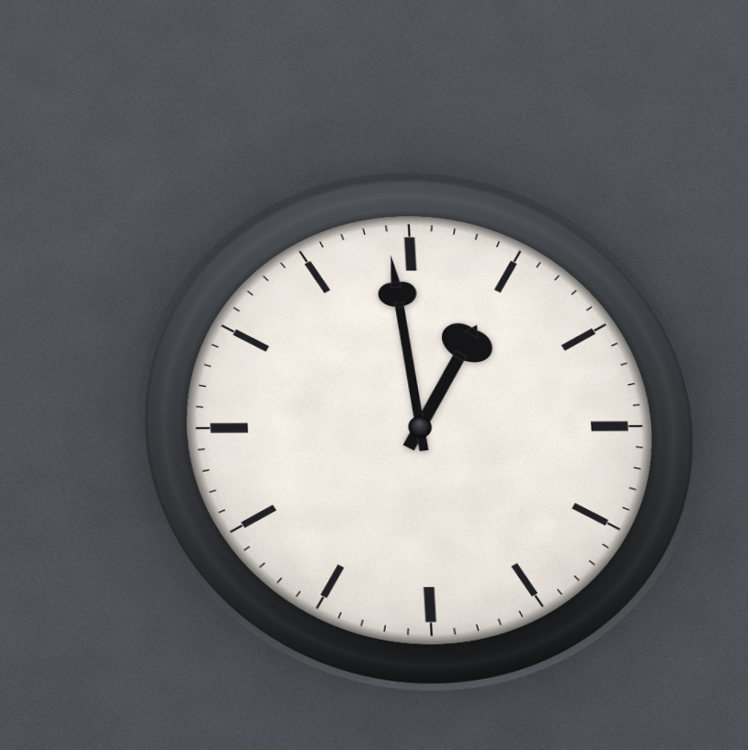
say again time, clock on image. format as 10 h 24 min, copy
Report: 12 h 59 min
